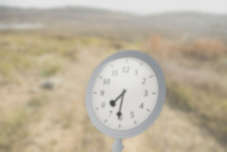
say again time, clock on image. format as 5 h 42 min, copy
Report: 7 h 31 min
